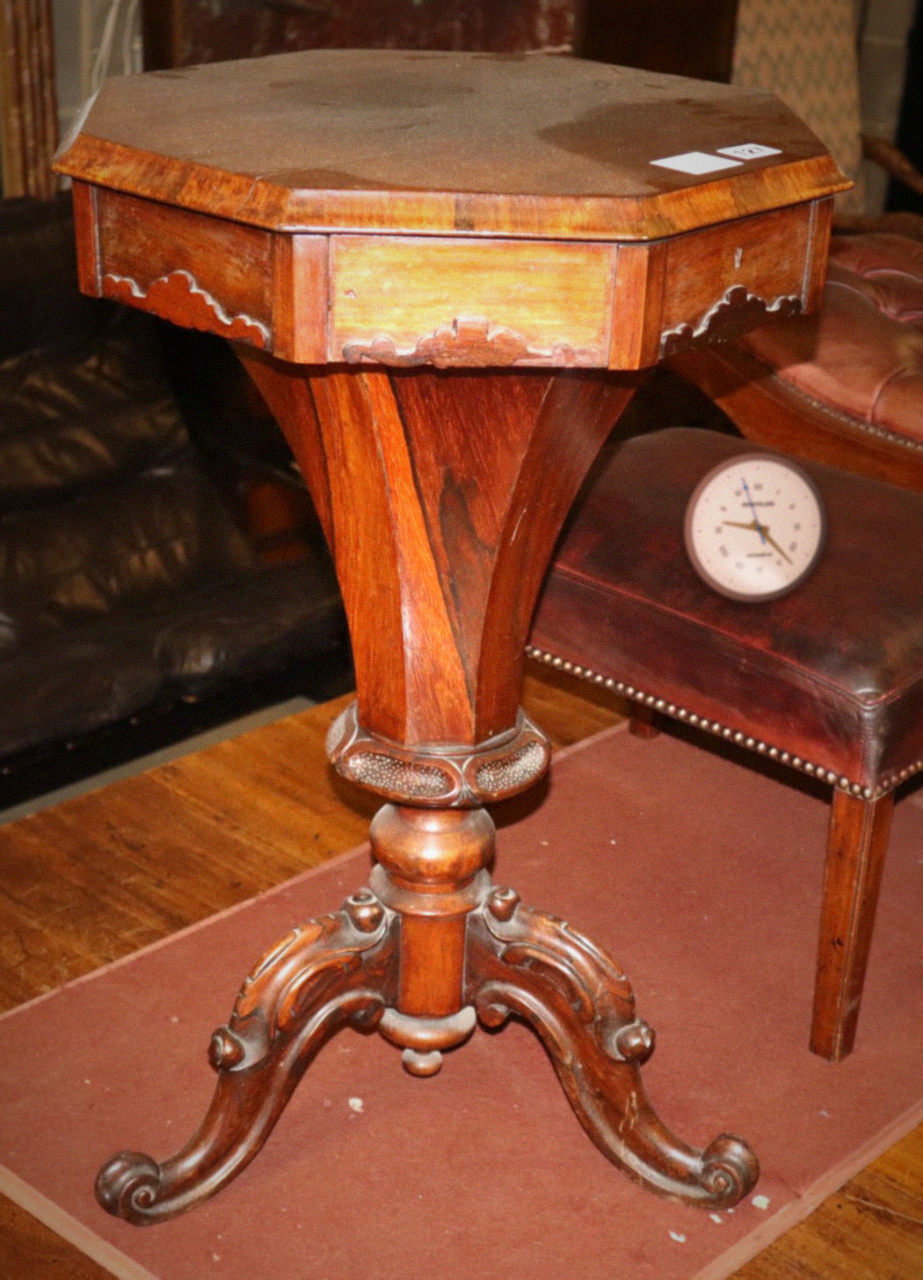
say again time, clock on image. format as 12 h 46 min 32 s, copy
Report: 9 h 22 min 57 s
